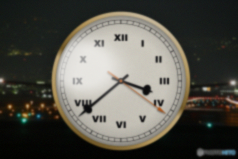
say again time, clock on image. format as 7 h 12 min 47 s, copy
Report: 3 h 38 min 21 s
